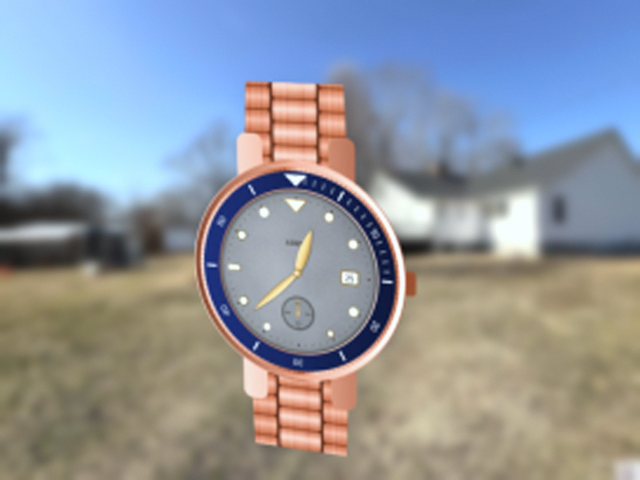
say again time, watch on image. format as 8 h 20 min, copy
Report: 12 h 38 min
